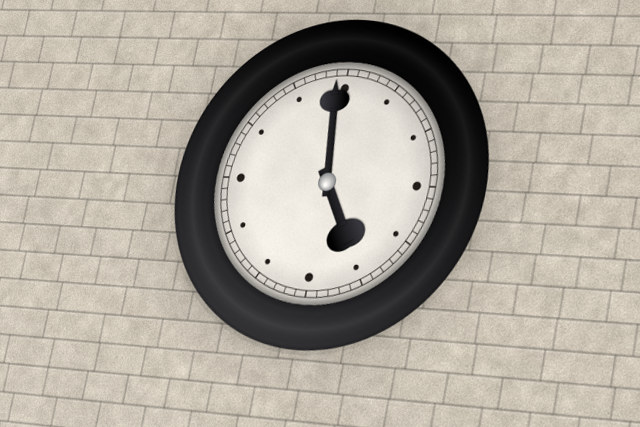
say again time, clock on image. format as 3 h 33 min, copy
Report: 4 h 59 min
